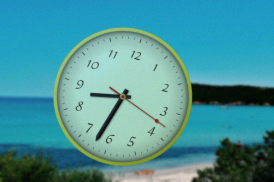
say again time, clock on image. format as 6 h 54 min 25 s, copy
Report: 8 h 32 min 18 s
